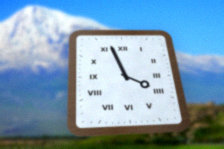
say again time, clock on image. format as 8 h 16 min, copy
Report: 3 h 57 min
